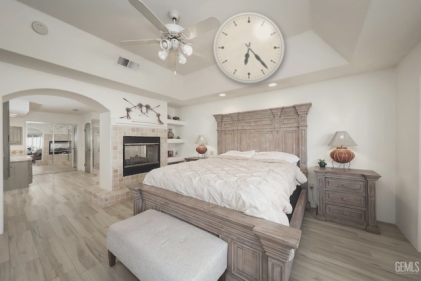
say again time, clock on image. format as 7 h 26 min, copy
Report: 6 h 23 min
